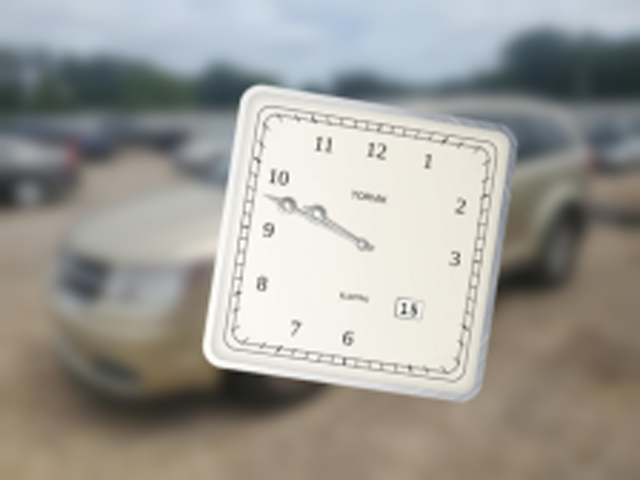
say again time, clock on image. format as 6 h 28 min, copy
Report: 9 h 48 min
